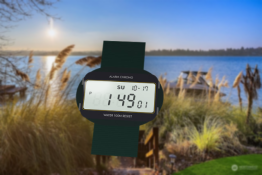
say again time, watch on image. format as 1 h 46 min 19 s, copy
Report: 1 h 49 min 01 s
